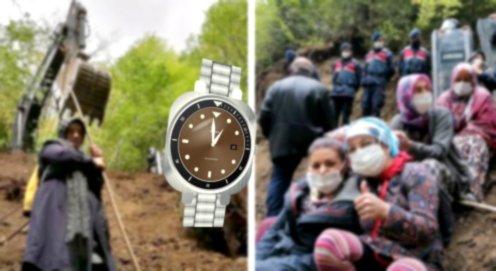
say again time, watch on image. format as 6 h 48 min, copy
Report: 12 h 59 min
